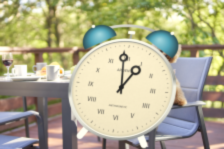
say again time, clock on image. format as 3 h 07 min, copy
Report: 12 h 59 min
